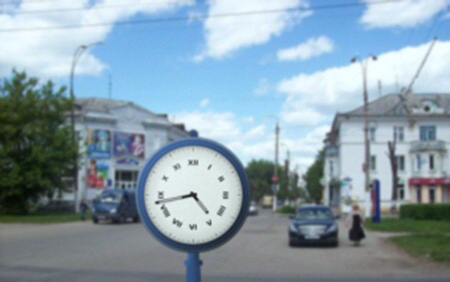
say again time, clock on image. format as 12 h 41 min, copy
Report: 4 h 43 min
